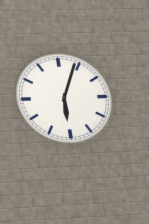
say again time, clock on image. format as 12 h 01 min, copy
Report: 6 h 04 min
